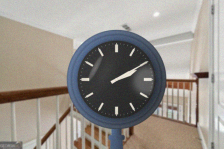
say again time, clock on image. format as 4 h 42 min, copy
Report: 2 h 10 min
